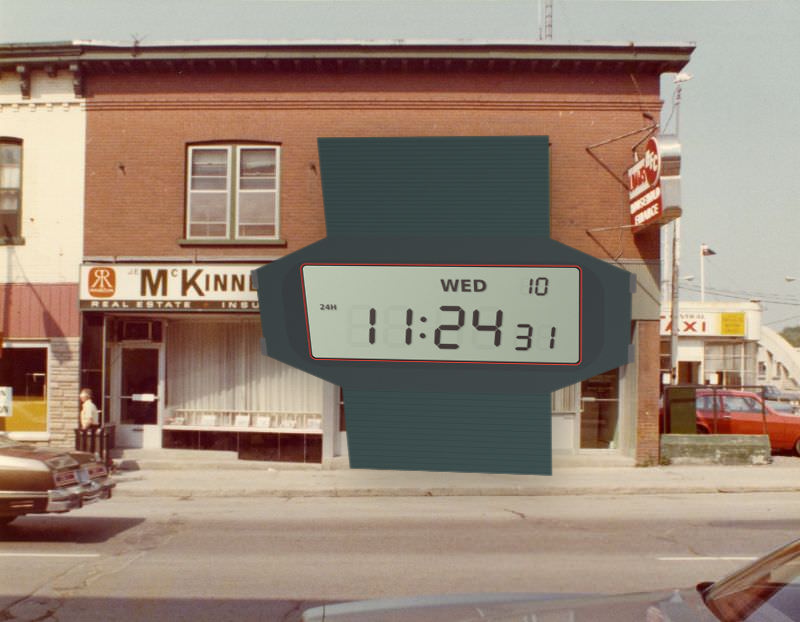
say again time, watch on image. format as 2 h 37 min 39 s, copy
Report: 11 h 24 min 31 s
